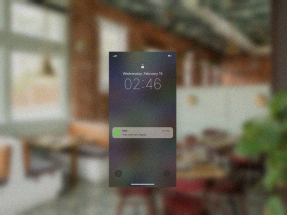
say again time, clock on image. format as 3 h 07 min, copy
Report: 2 h 46 min
